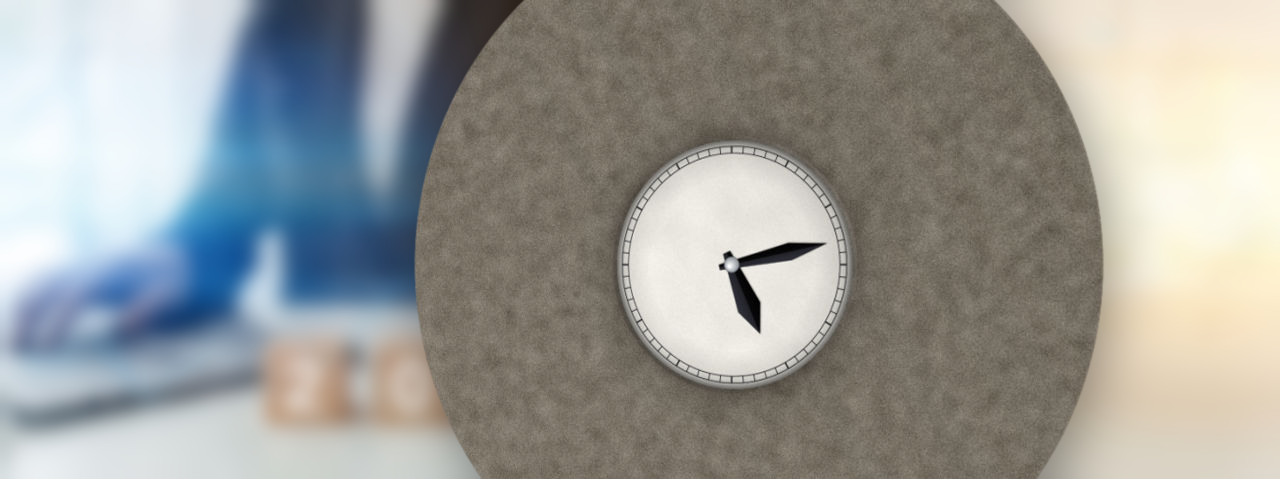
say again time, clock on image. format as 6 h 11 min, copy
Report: 5 h 13 min
